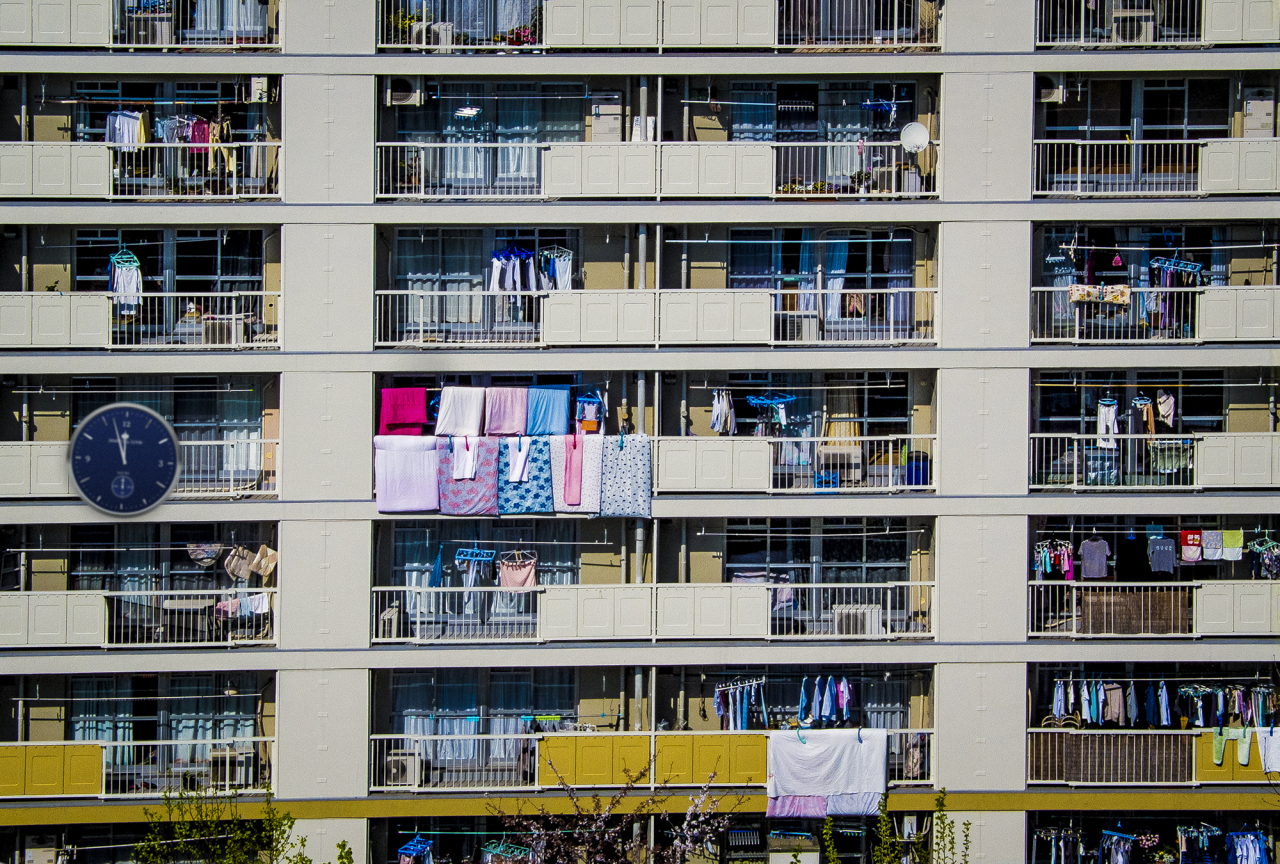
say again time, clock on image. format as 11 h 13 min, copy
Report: 11 h 57 min
